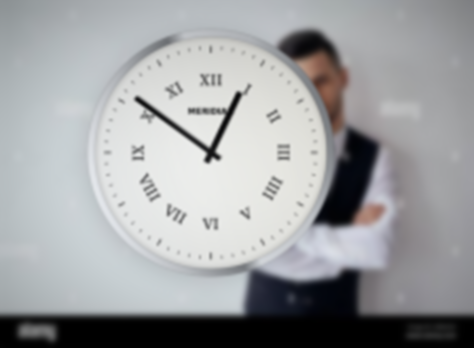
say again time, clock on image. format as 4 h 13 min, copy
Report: 12 h 51 min
